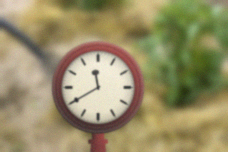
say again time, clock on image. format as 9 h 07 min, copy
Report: 11 h 40 min
